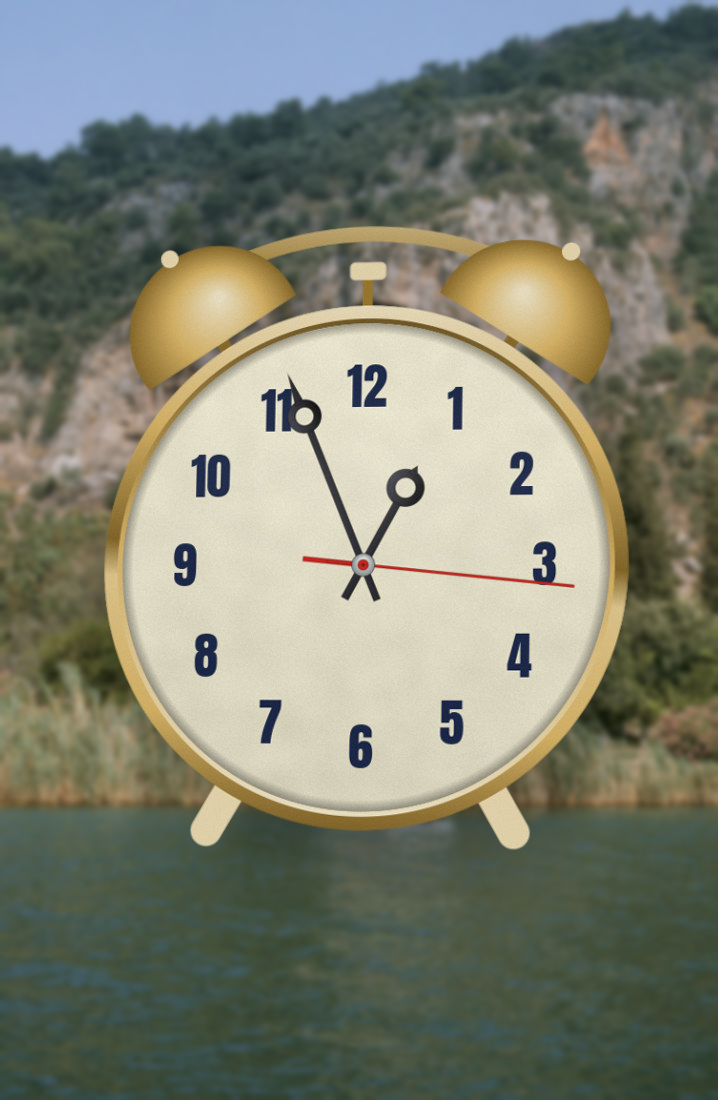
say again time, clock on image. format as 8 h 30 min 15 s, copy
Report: 12 h 56 min 16 s
